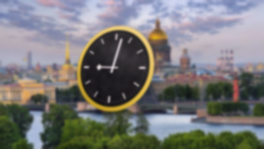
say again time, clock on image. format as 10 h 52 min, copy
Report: 9 h 02 min
